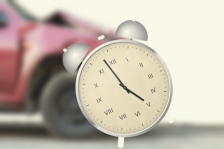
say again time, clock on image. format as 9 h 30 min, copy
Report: 4 h 58 min
